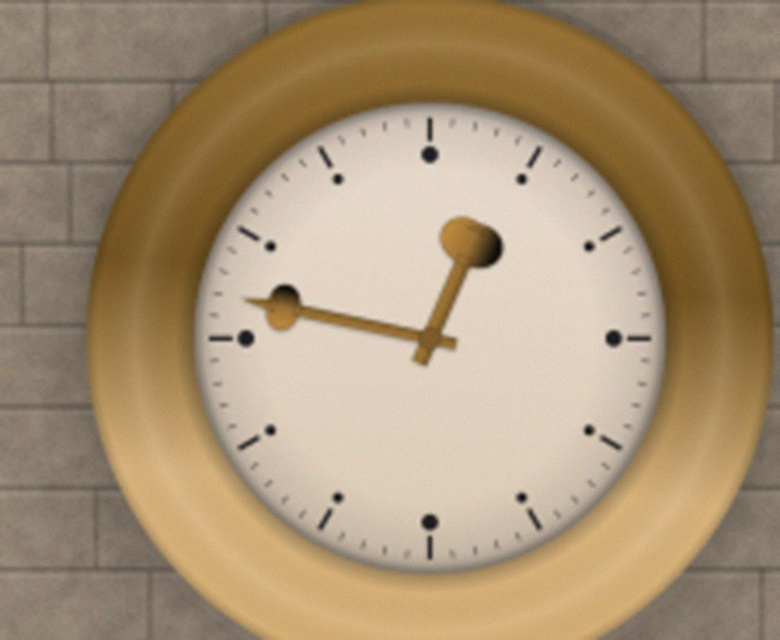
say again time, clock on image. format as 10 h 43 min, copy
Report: 12 h 47 min
